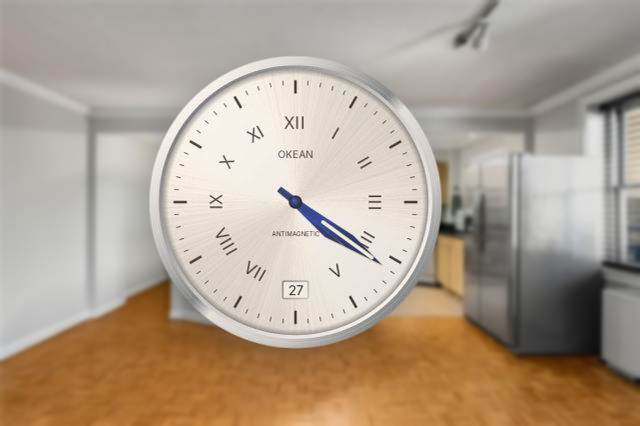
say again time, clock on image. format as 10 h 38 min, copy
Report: 4 h 21 min
